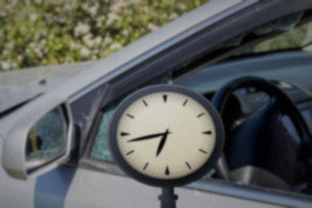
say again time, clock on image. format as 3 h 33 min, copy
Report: 6 h 43 min
